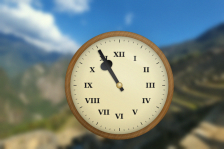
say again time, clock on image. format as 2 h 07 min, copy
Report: 10 h 55 min
